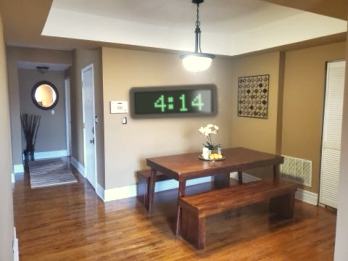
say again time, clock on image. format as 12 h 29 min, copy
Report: 4 h 14 min
